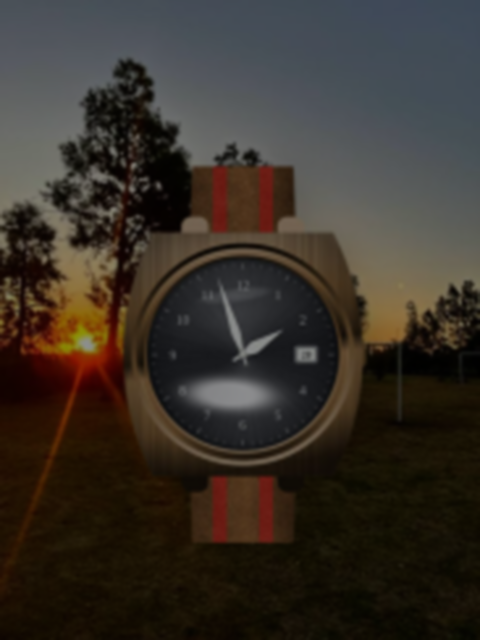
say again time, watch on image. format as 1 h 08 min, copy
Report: 1 h 57 min
